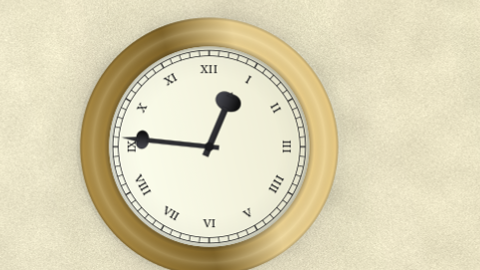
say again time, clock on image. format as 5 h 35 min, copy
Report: 12 h 46 min
